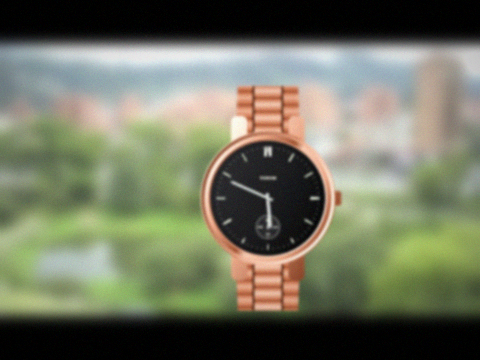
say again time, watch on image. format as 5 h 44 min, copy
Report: 5 h 49 min
